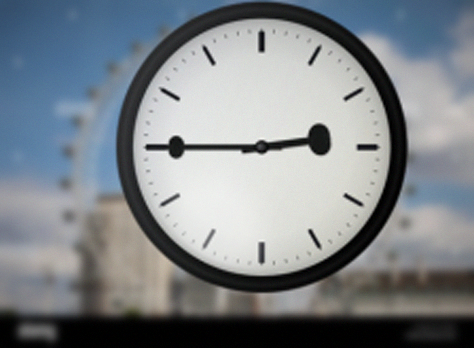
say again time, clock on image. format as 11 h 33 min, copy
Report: 2 h 45 min
